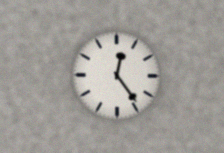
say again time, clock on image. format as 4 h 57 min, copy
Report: 12 h 24 min
